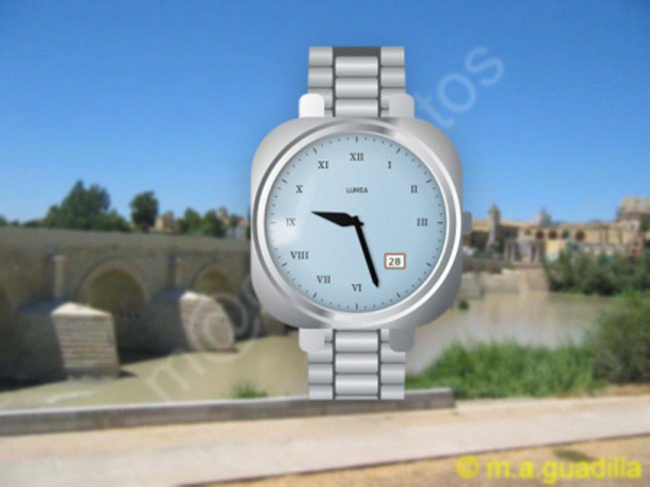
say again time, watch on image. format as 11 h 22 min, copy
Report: 9 h 27 min
